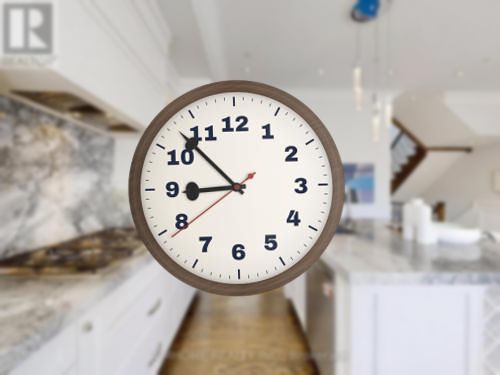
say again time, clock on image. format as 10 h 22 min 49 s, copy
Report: 8 h 52 min 39 s
